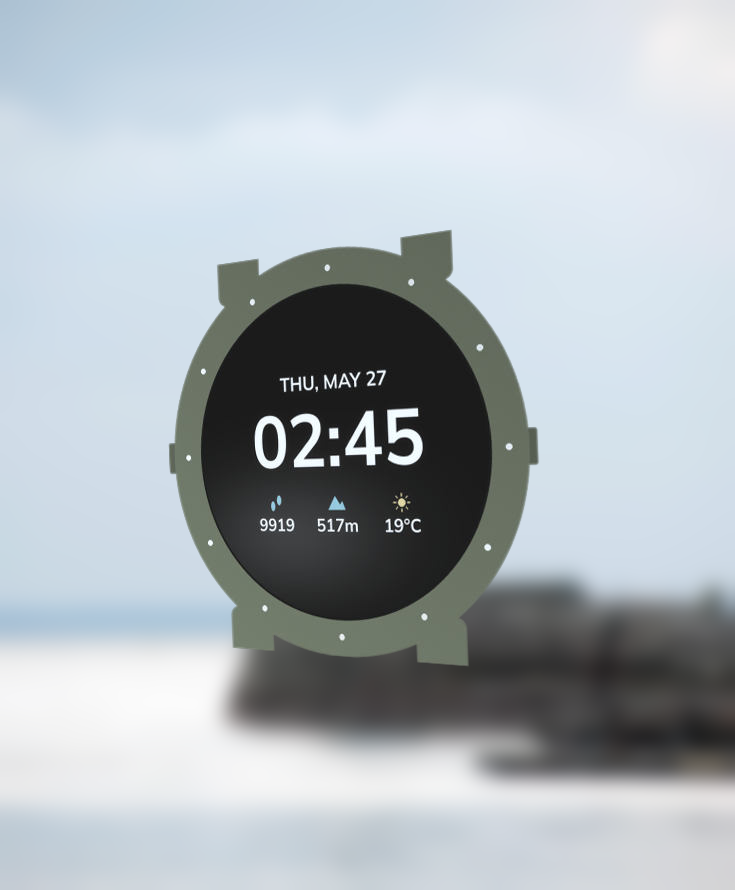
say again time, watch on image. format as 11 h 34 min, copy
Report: 2 h 45 min
